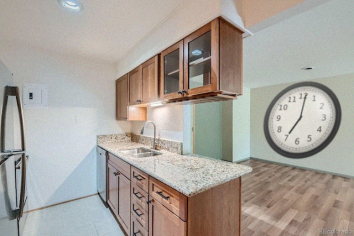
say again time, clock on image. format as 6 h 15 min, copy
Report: 7 h 01 min
